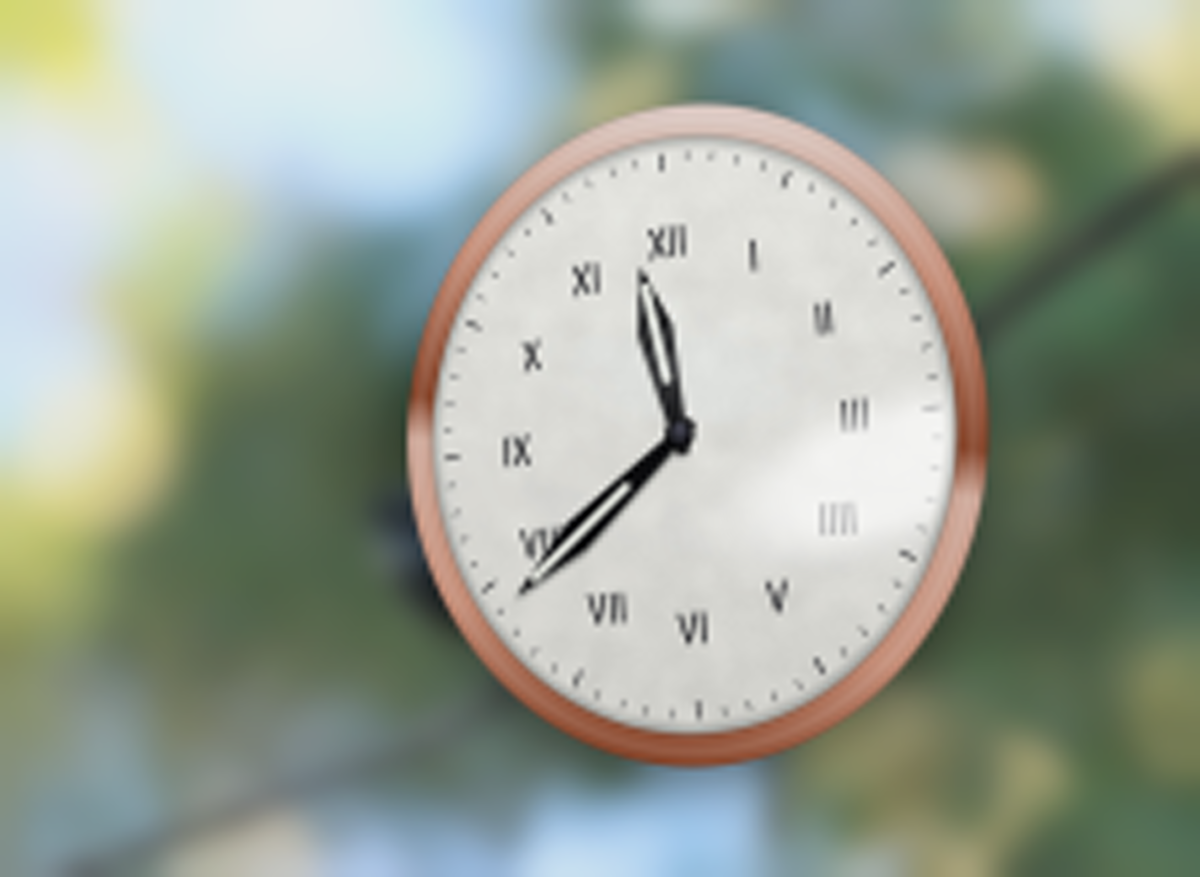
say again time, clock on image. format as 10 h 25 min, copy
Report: 11 h 39 min
